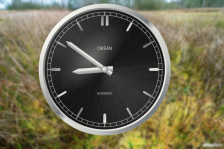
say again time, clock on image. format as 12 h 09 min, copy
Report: 8 h 51 min
